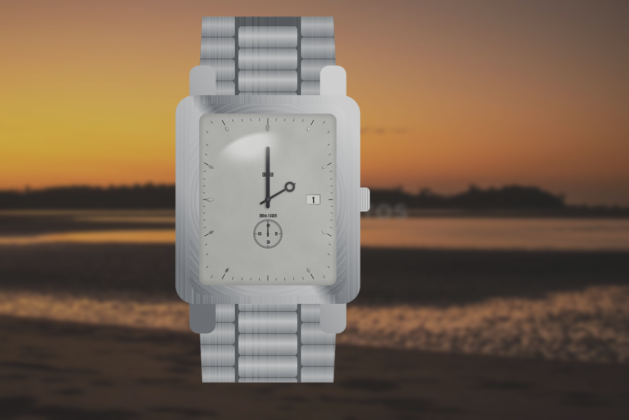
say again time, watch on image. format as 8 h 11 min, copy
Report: 2 h 00 min
